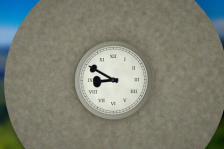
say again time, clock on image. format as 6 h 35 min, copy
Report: 8 h 50 min
